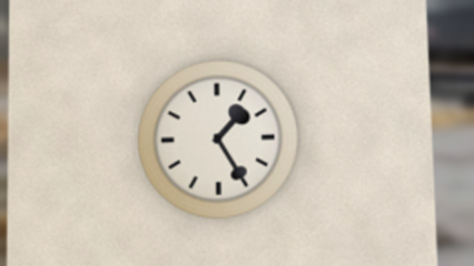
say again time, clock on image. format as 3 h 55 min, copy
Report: 1 h 25 min
